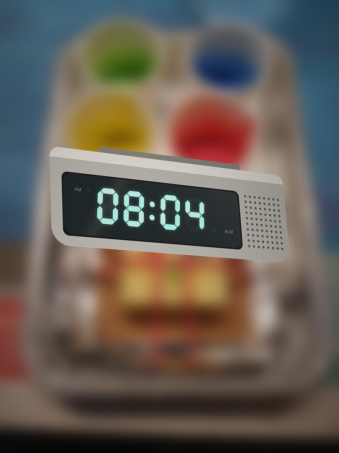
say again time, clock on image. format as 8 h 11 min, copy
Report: 8 h 04 min
